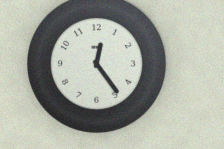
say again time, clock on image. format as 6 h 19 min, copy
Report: 12 h 24 min
